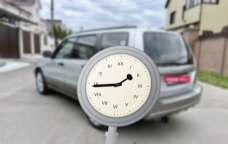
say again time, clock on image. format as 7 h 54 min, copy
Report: 1 h 44 min
